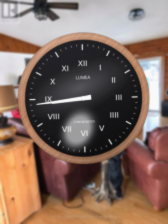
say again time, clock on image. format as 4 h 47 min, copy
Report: 8 h 44 min
